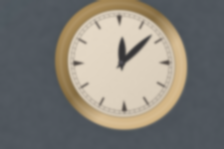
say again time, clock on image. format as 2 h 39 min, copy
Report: 12 h 08 min
